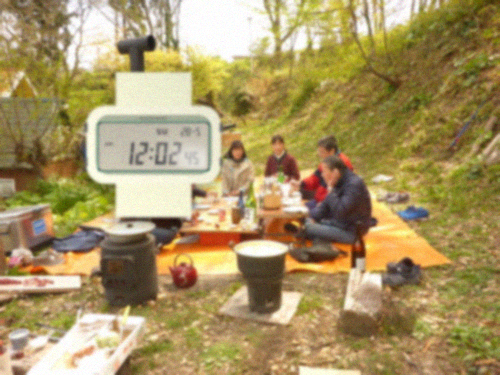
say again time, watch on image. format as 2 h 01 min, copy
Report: 12 h 02 min
